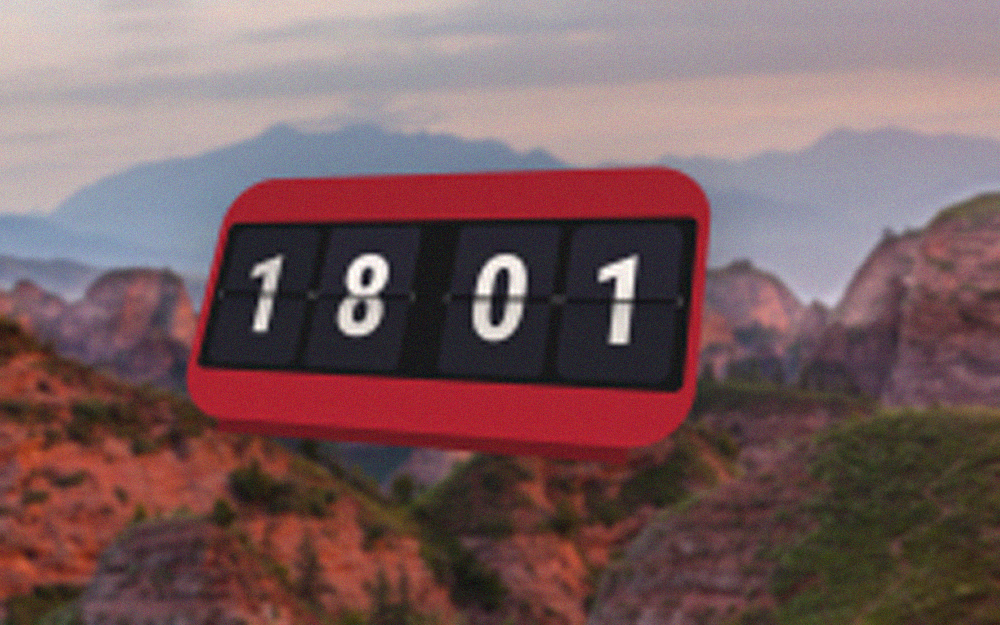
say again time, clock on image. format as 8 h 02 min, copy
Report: 18 h 01 min
